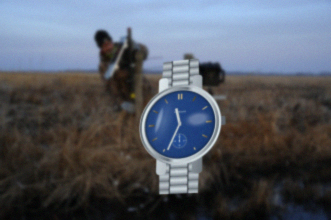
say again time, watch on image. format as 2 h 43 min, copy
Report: 11 h 34 min
